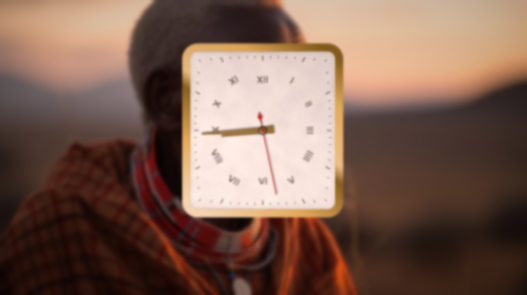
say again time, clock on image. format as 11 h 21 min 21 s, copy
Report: 8 h 44 min 28 s
